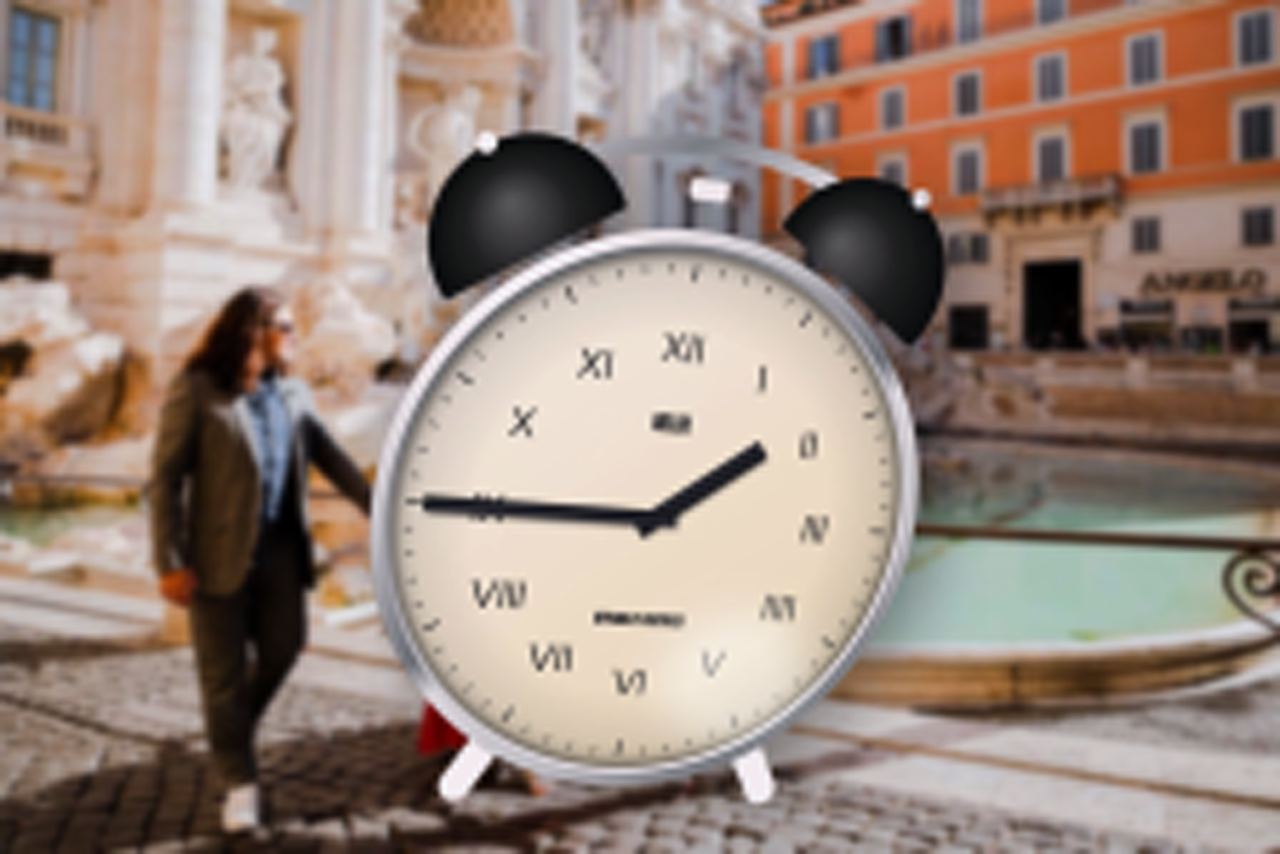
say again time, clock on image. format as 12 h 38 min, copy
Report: 1 h 45 min
